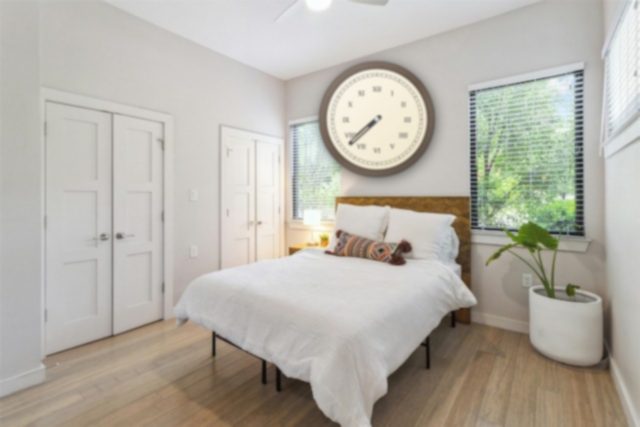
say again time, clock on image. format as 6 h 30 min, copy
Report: 7 h 38 min
